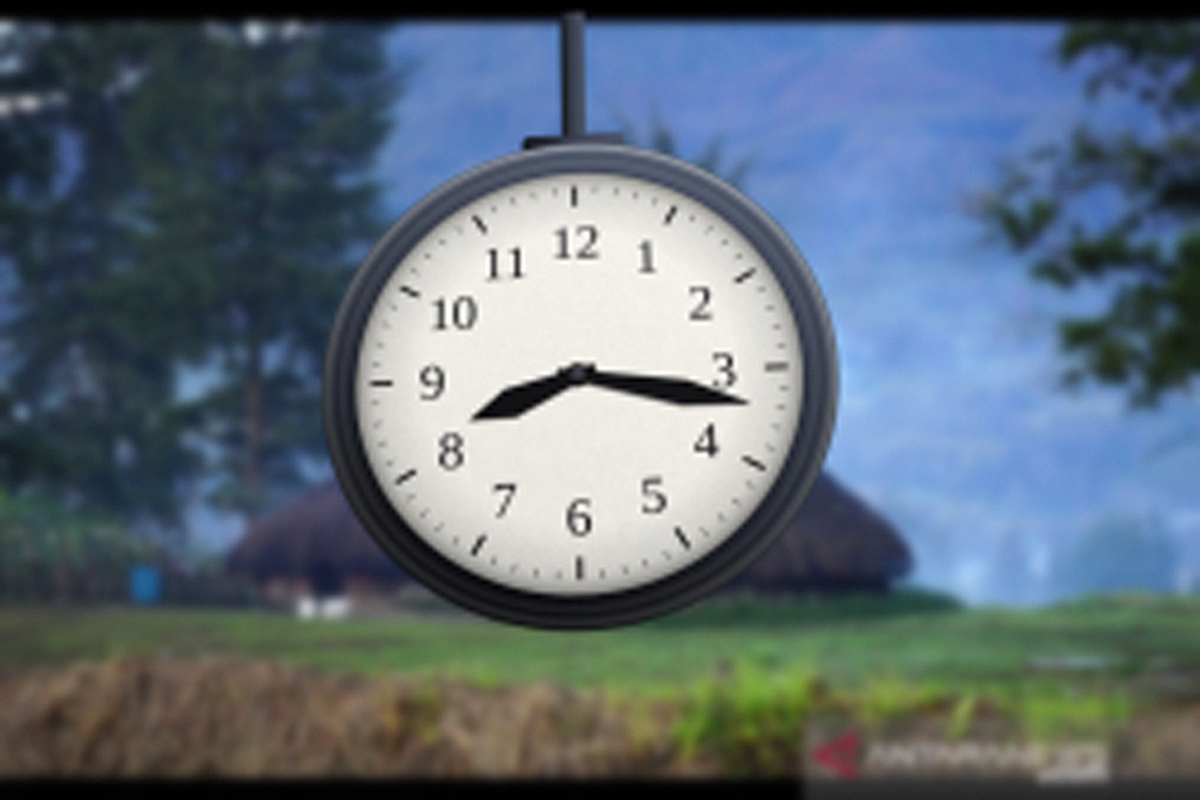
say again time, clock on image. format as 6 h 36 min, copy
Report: 8 h 17 min
